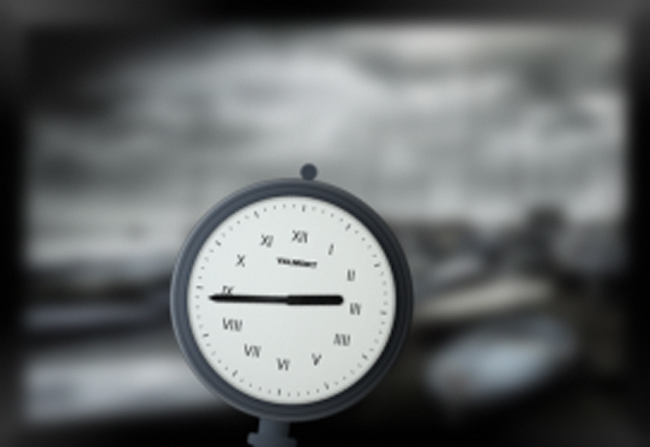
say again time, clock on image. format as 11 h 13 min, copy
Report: 2 h 44 min
